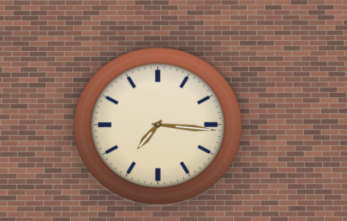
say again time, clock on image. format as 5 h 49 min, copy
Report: 7 h 16 min
